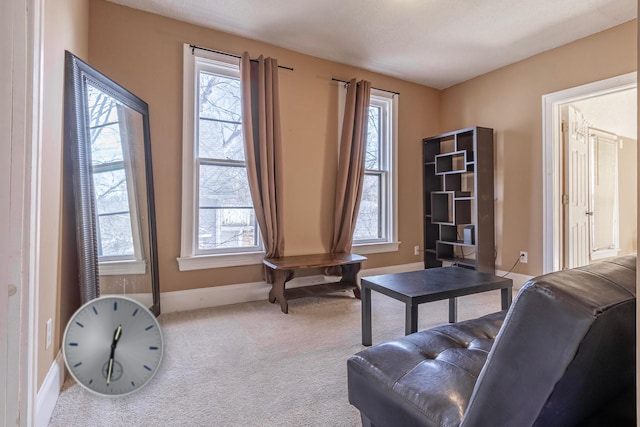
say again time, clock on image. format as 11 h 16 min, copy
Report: 12 h 31 min
